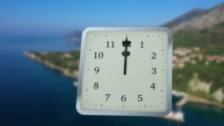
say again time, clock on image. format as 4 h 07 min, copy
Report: 12 h 00 min
